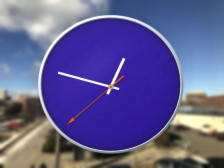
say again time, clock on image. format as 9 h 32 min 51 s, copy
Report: 12 h 47 min 38 s
